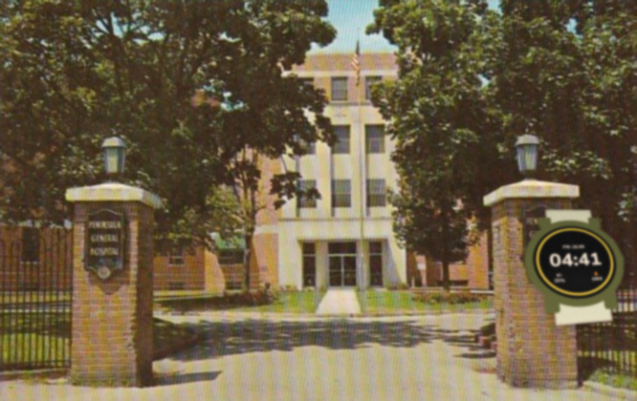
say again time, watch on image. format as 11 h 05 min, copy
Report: 4 h 41 min
